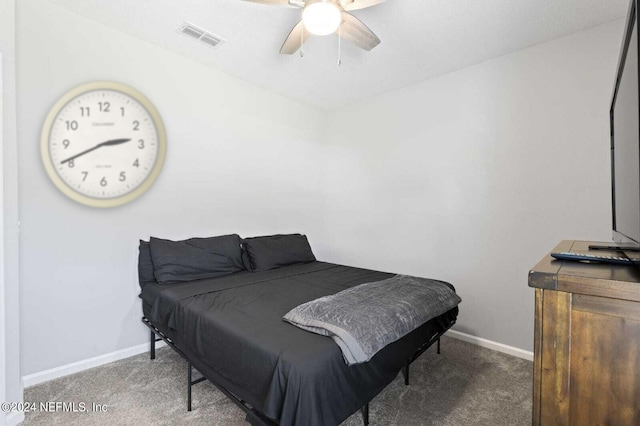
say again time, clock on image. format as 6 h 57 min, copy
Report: 2 h 41 min
